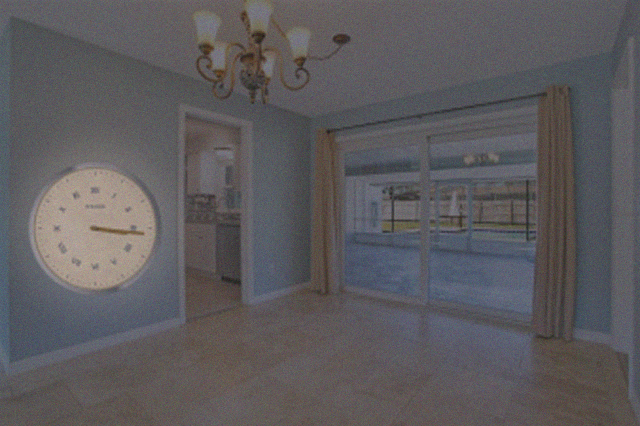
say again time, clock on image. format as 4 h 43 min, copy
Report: 3 h 16 min
